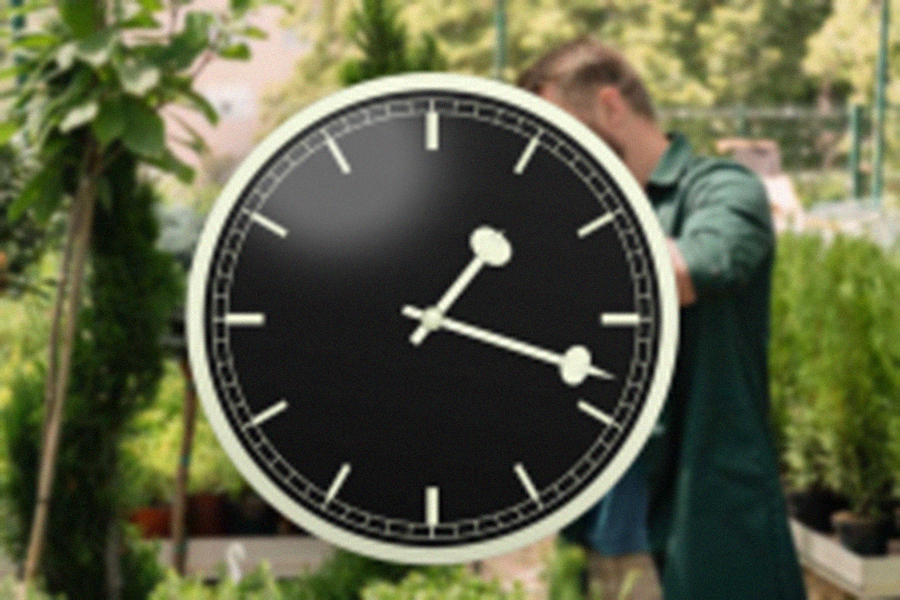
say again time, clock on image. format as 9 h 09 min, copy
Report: 1 h 18 min
